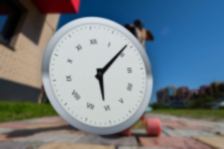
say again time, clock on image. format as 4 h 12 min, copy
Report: 6 h 09 min
